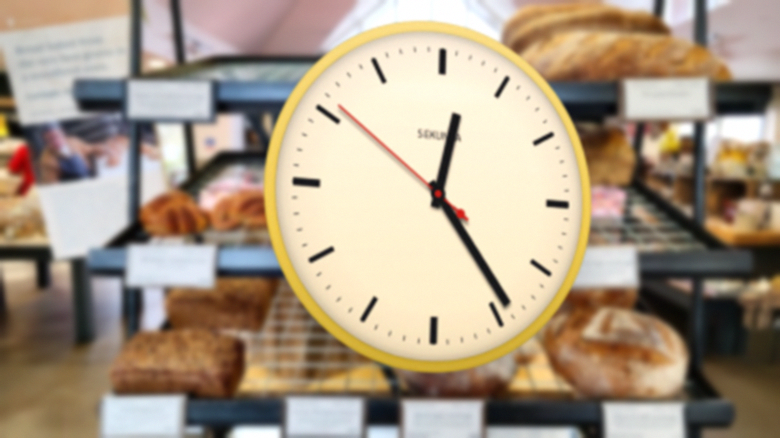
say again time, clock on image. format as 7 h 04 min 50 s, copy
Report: 12 h 23 min 51 s
